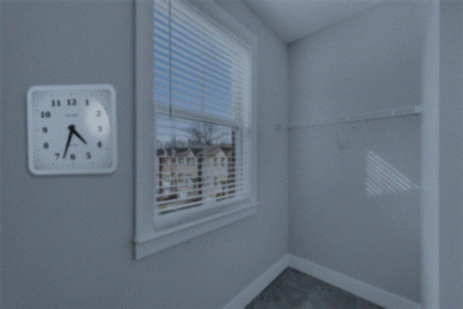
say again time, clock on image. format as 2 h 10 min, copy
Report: 4 h 33 min
